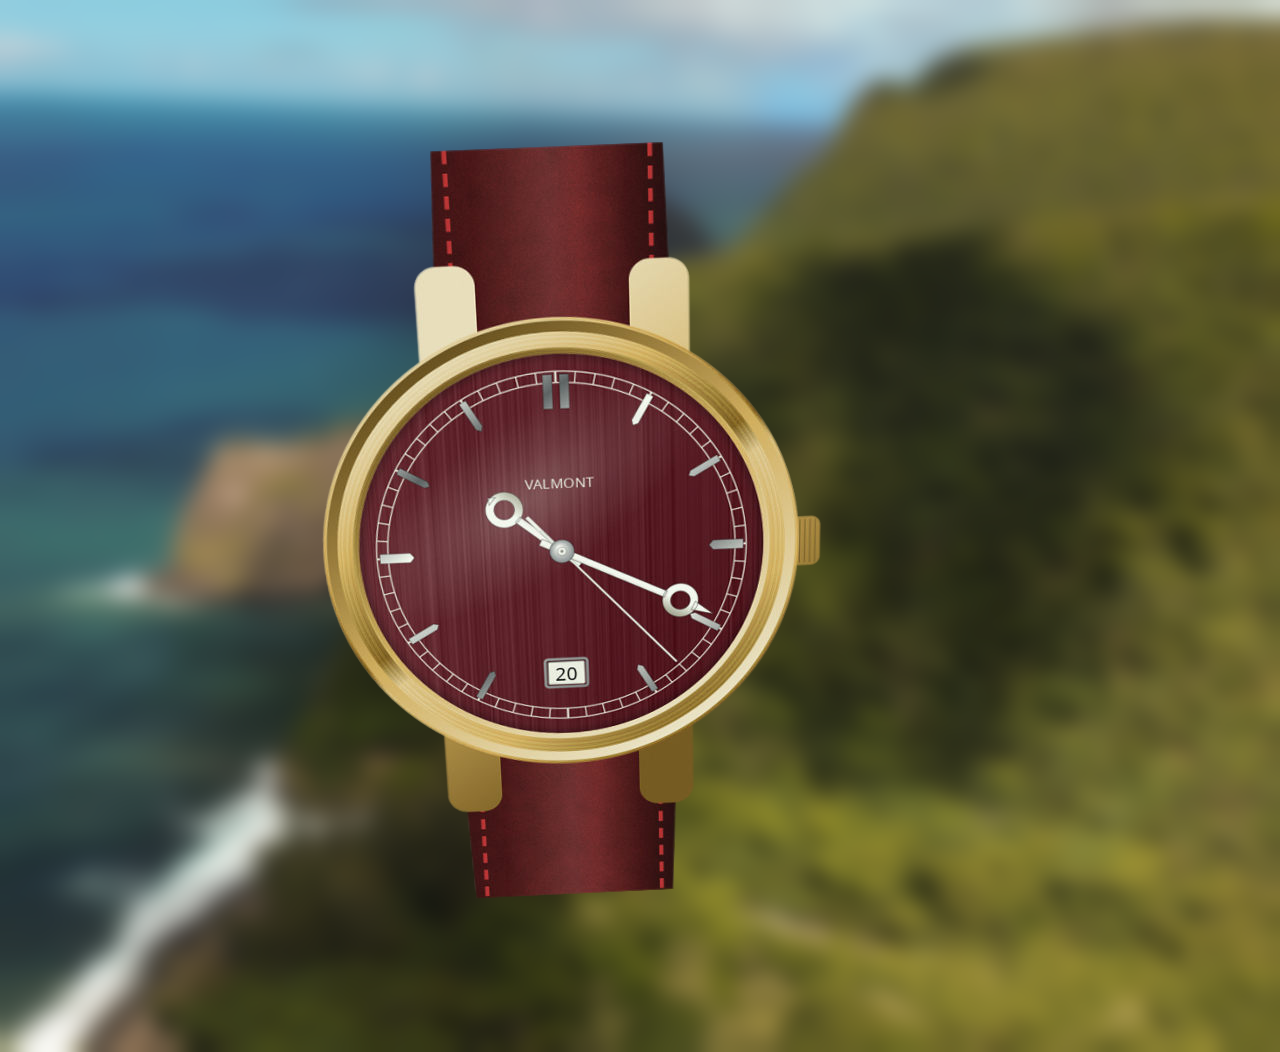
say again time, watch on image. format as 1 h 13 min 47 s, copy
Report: 10 h 19 min 23 s
